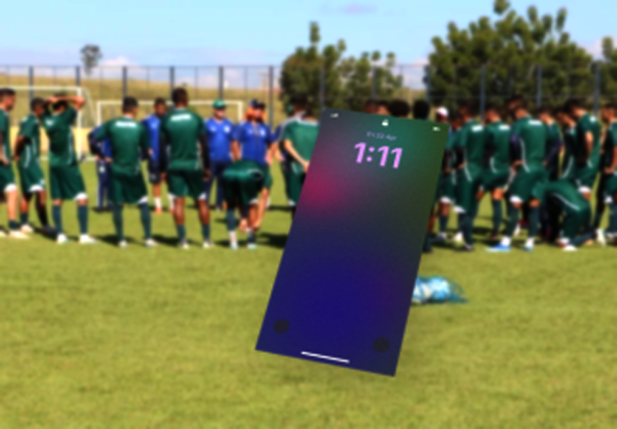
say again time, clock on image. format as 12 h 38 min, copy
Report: 1 h 11 min
